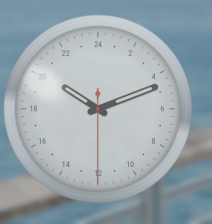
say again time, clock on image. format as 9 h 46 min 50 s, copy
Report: 20 h 11 min 30 s
